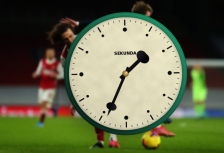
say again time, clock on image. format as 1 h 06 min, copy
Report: 1 h 34 min
